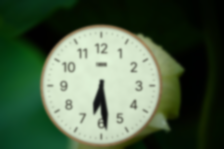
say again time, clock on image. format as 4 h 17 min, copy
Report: 6 h 29 min
